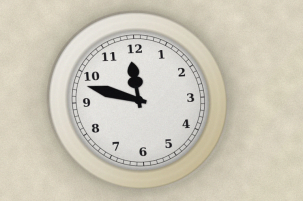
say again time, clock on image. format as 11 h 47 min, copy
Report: 11 h 48 min
